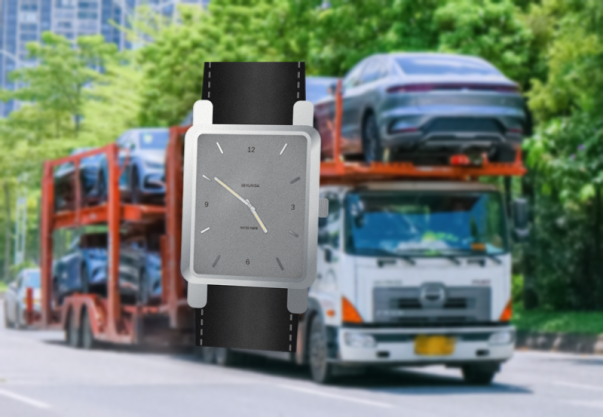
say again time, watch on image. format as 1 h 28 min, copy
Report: 4 h 51 min
